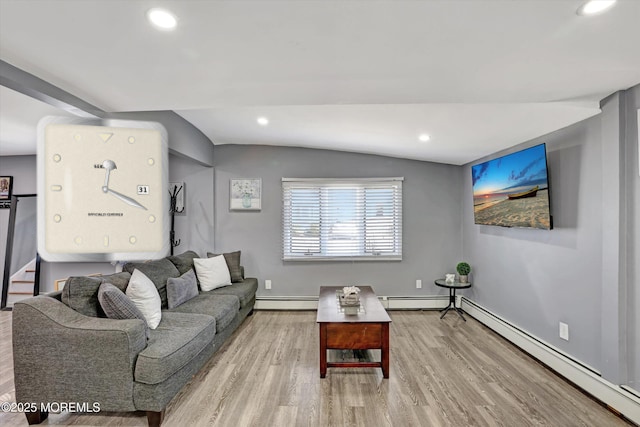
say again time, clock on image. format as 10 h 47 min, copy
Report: 12 h 19 min
